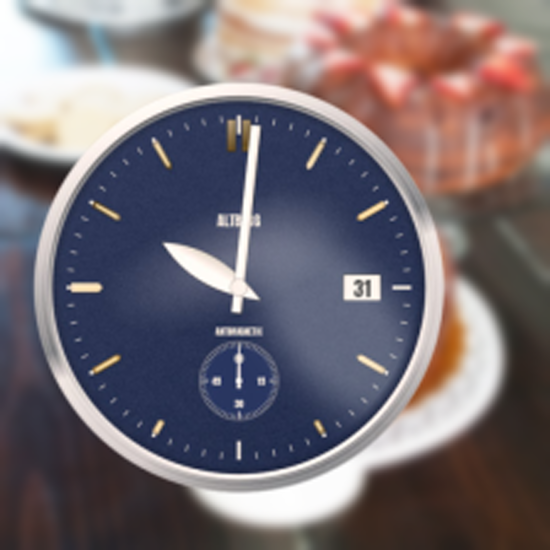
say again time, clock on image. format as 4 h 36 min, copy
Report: 10 h 01 min
